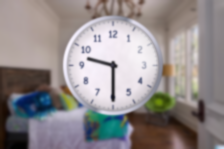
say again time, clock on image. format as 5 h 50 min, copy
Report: 9 h 30 min
